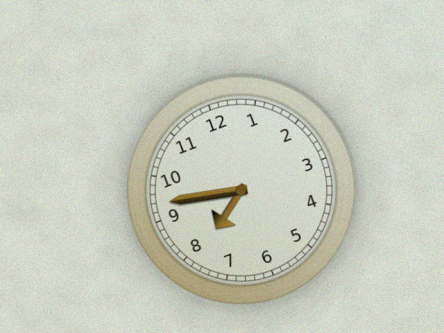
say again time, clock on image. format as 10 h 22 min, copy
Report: 7 h 47 min
